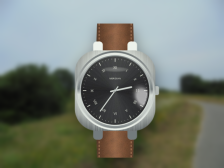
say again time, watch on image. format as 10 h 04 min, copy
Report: 2 h 36 min
